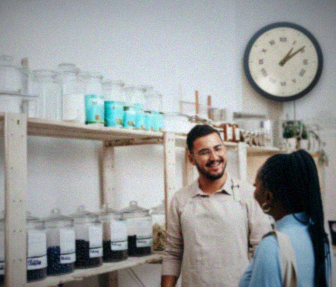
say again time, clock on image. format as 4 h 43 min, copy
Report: 1 h 09 min
